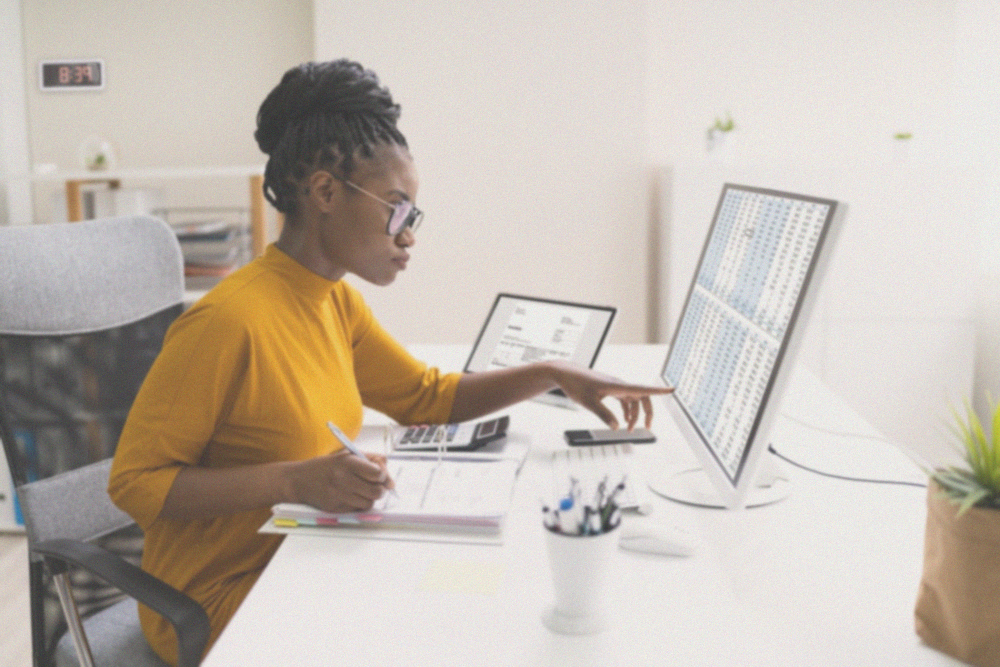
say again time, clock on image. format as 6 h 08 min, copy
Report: 8 h 39 min
